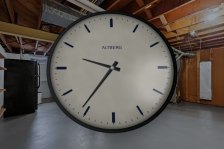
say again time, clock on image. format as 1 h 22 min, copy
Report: 9 h 36 min
